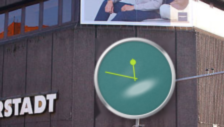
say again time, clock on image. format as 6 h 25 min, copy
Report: 11 h 47 min
